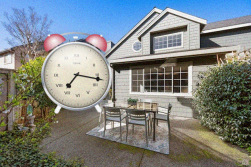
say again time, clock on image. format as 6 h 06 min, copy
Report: 7 h 17 min
